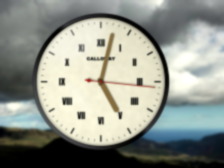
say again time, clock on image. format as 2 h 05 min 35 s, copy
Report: 5 h 02 min 16 s
